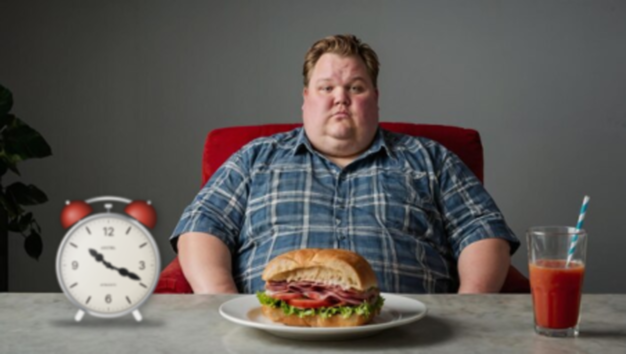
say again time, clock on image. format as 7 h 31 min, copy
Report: 10 h 19 min
